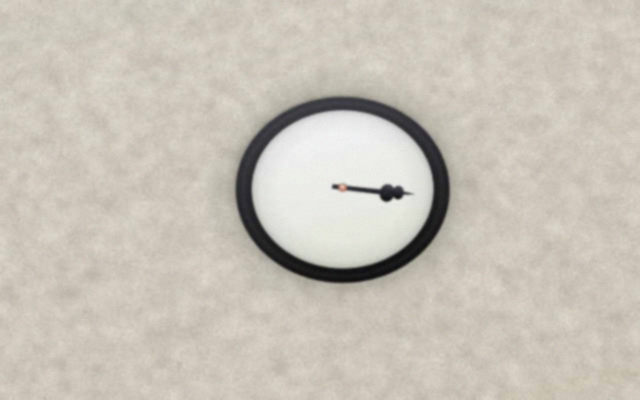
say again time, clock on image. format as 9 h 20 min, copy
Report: 3 h 16 min
